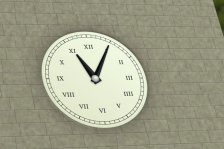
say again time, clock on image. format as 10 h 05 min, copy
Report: 11 h 05 min
